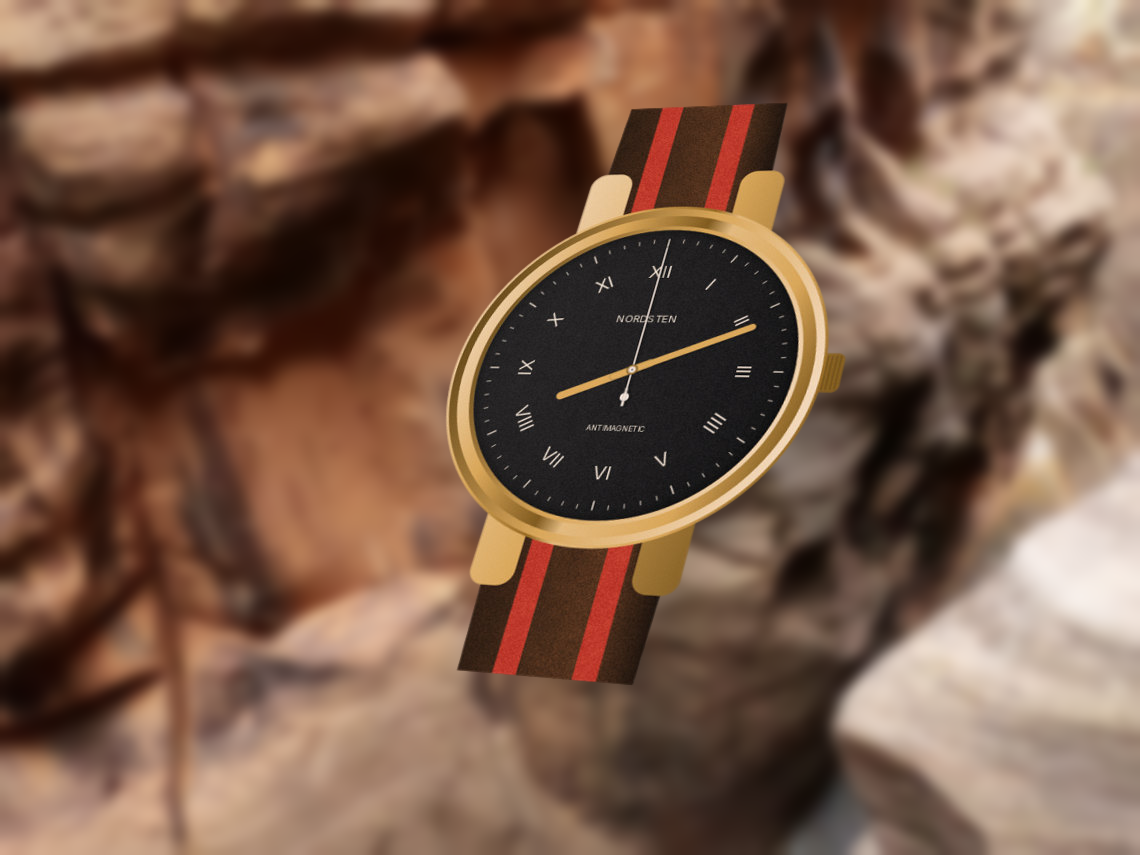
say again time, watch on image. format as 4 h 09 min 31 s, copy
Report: 8 h 11 min 00 s
